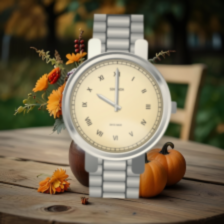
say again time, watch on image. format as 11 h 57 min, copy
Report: 10 h 00 min
